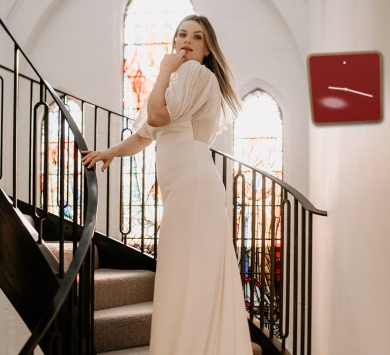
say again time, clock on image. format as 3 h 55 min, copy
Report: 9 h 18 min
